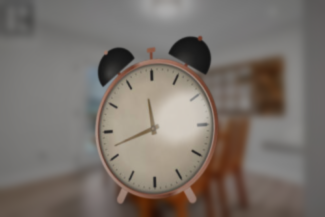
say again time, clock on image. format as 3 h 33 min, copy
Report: 11 h 42 min
